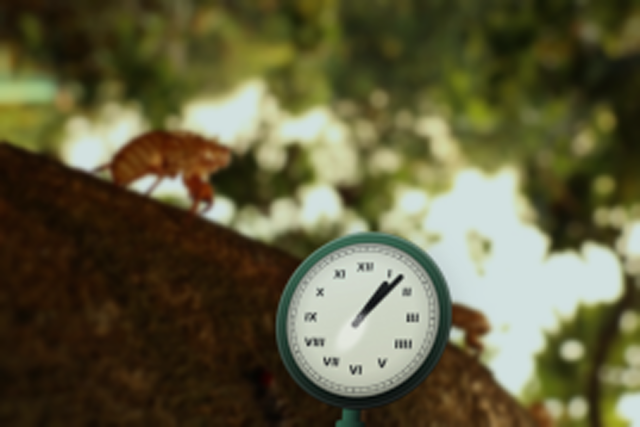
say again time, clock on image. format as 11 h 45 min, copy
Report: 1 h 07 min
